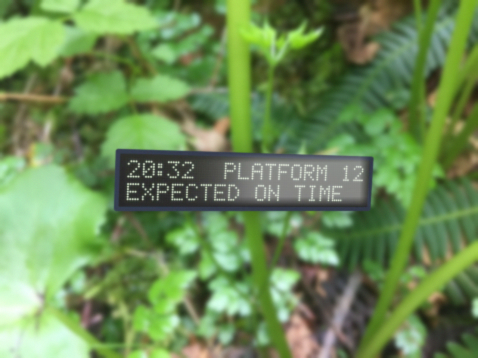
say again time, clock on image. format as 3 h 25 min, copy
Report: 20 h 32 min
